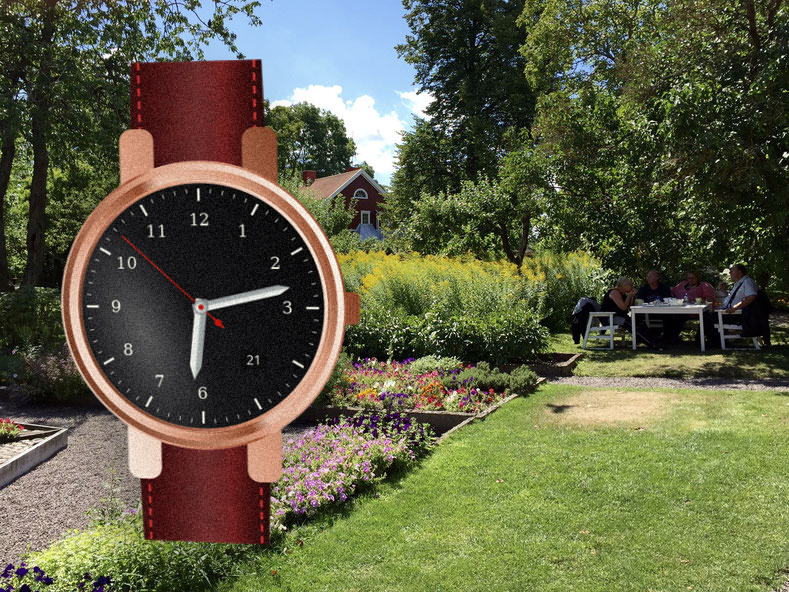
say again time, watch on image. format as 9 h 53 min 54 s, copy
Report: 6 h 12 min 52 s
